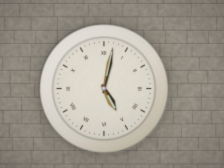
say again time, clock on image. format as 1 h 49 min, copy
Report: 5 h 02 min
